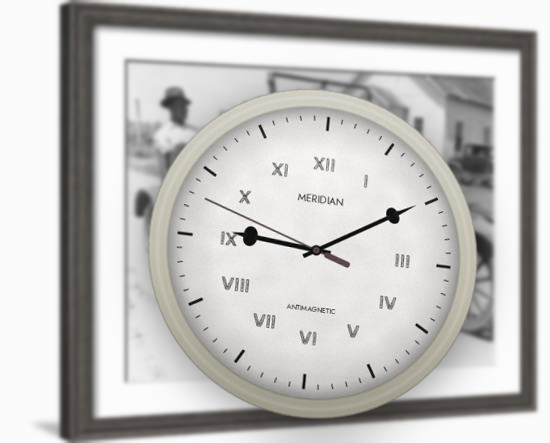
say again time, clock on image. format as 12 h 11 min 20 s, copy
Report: 9 h 09 min 48 s
